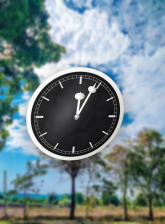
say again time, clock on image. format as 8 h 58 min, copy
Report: 12 h 04 min
